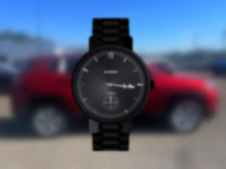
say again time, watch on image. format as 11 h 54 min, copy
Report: 3 h 16 min
